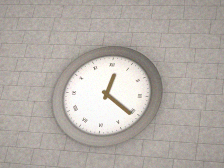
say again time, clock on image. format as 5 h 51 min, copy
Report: 12 h 21 min
